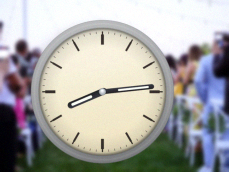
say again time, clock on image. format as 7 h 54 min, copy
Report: 8 h 14 min
